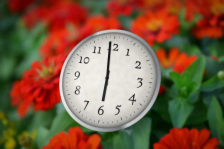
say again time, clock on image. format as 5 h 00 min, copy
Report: 5 h 59 min
